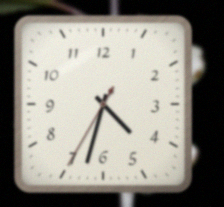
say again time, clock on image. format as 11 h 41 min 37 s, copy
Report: 4 h 32 min 35 s
